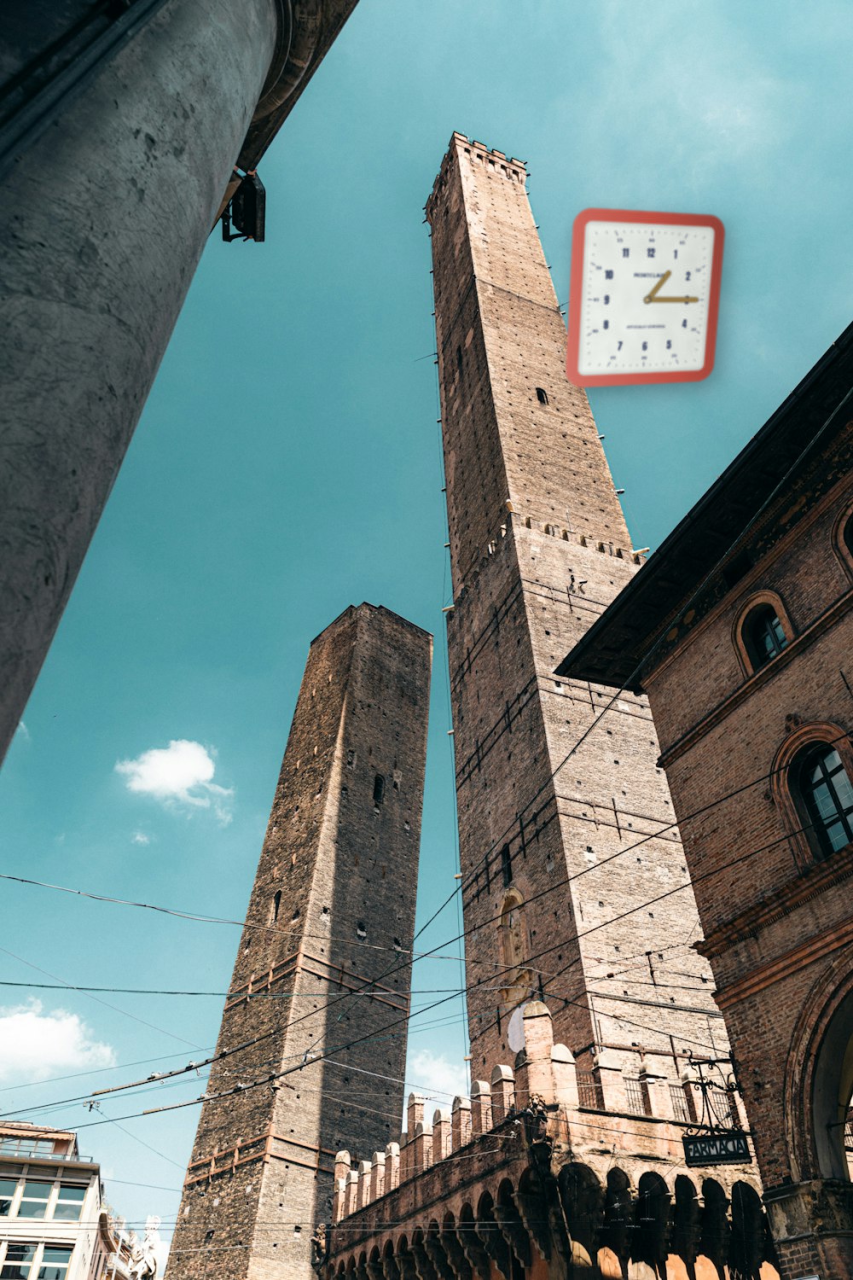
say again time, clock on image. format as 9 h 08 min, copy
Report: 1 h 15 min
